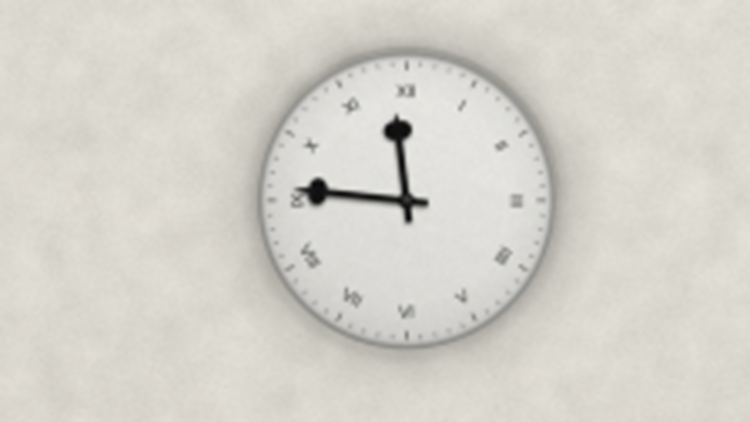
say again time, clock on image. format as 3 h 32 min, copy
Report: 11 h 46 min
